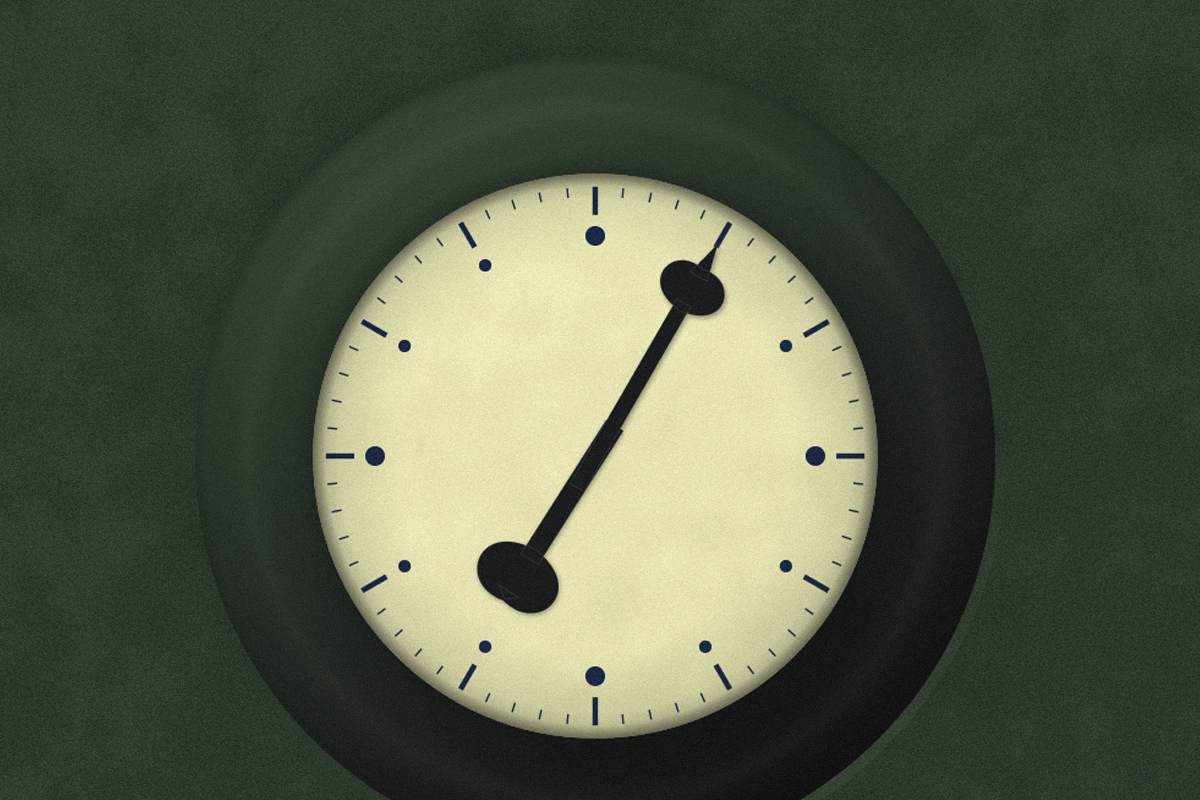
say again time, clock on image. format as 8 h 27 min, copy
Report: 7 h 05 min
